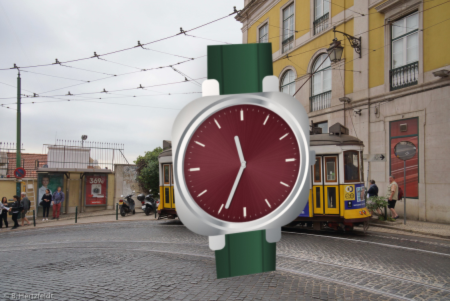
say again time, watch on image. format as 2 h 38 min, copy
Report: 11 h 34 min
